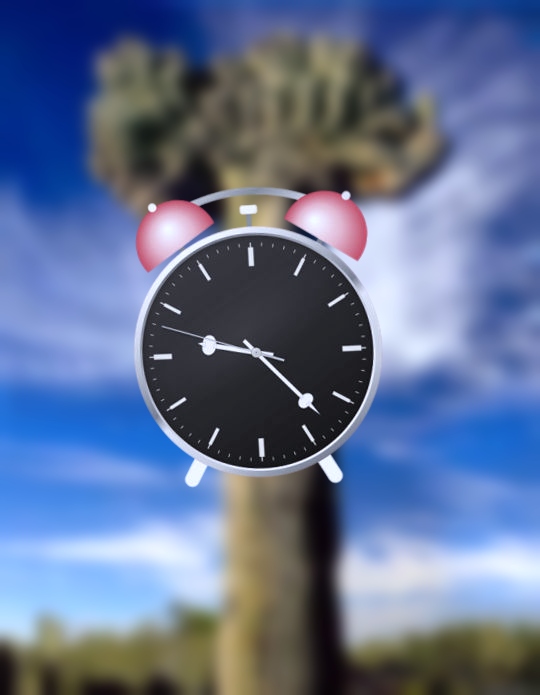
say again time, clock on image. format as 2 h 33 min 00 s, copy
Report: 9 h 22 min 48 s
